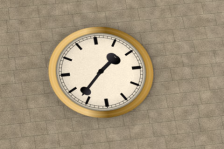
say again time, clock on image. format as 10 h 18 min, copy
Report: 1 h 37 min
